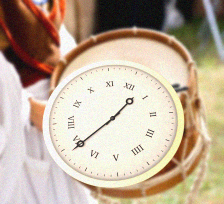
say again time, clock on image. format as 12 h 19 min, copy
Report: 12 h 34 min
